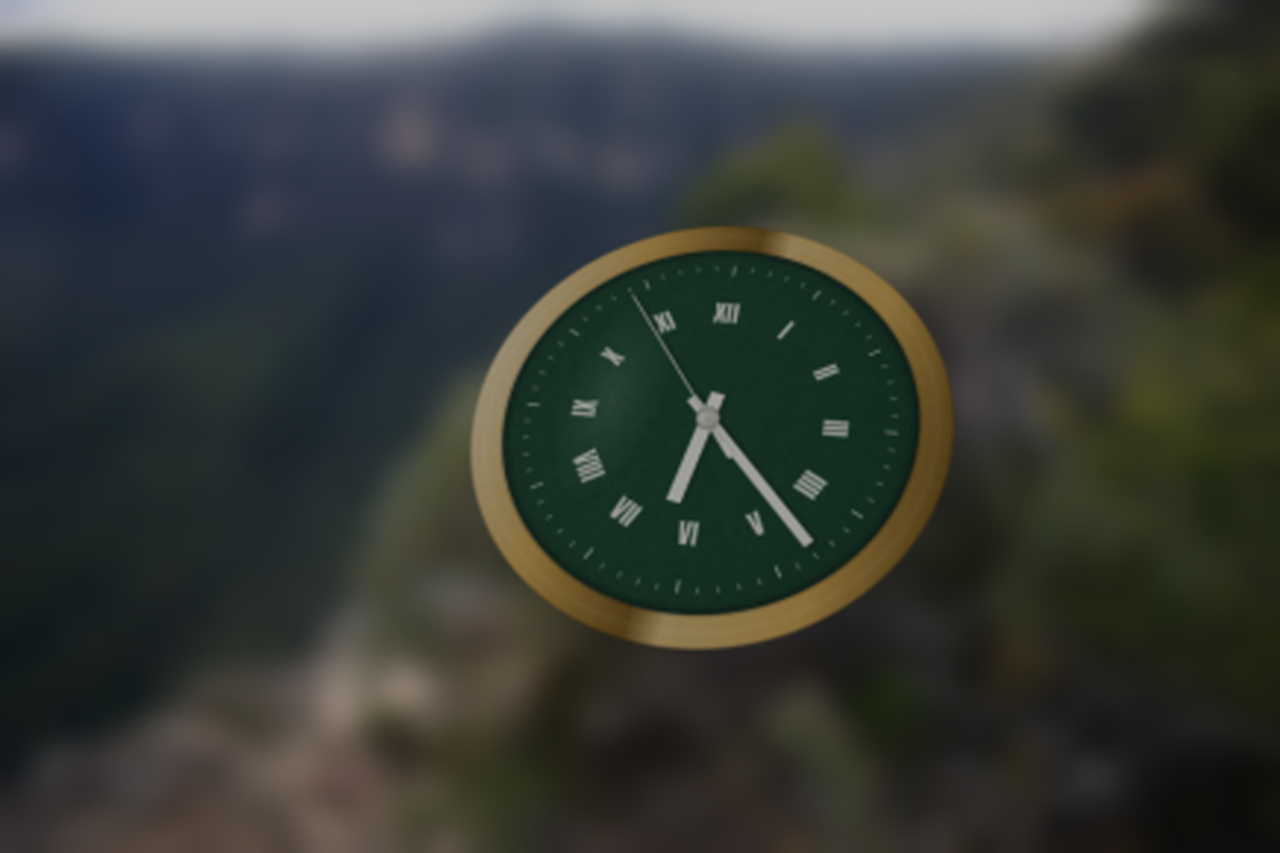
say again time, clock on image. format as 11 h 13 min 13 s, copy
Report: 6 h 22 min 54 s
